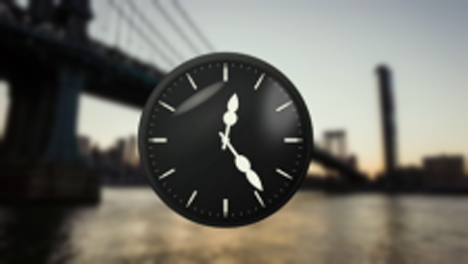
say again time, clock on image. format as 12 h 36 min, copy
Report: 12 h 24 min
